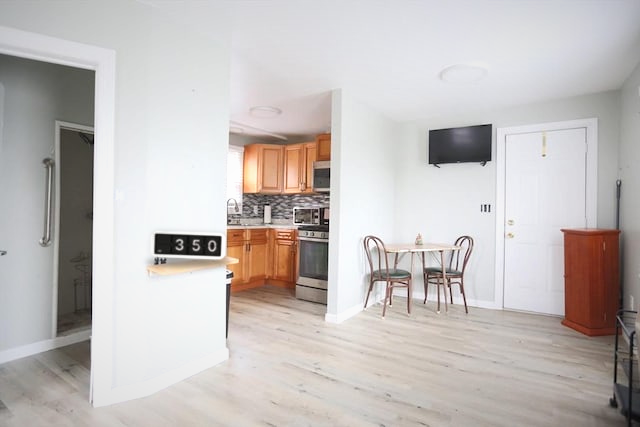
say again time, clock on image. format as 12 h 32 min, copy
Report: 3 h 50 min
